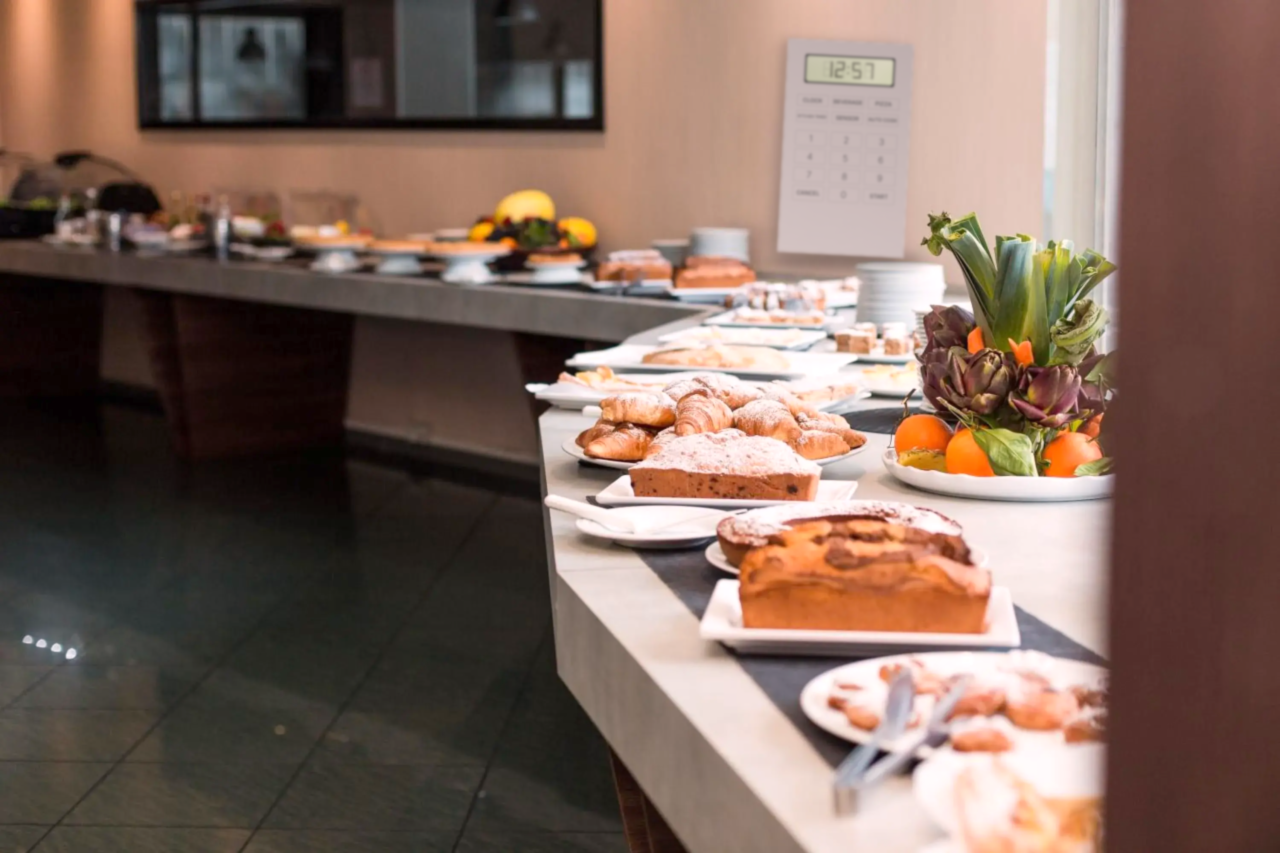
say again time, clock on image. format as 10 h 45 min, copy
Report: 12 h 57 min
